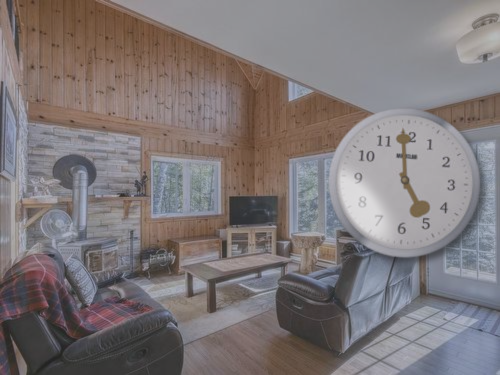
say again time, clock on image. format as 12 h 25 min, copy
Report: 4 h 59 min
